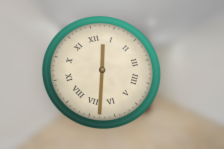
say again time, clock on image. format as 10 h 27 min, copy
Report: 12 h 33 min
